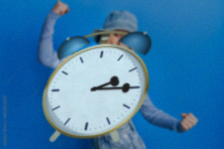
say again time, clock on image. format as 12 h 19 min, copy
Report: 2 h 15 min
